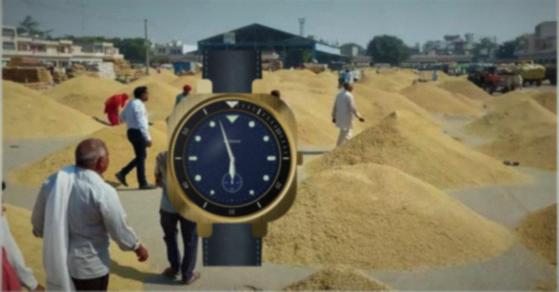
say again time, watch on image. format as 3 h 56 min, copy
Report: 5 h 57 min
